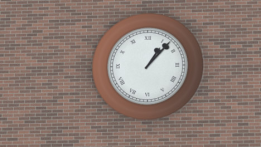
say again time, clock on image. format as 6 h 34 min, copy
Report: 1 h 07 min
